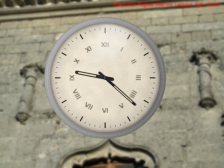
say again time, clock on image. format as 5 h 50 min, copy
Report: 9 h 22 min
